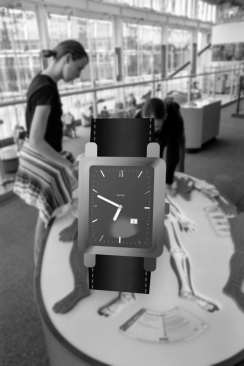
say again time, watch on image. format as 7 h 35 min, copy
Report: 6 h 49 min
